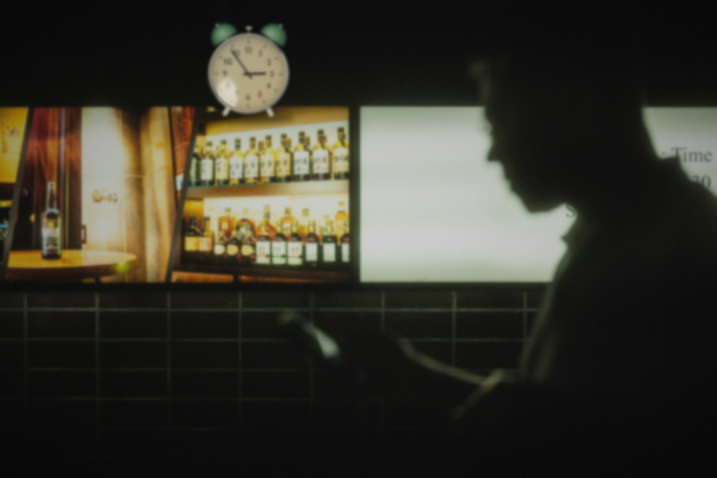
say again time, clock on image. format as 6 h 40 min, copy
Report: 2 h 54 min
